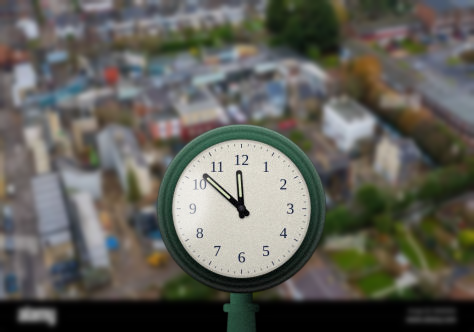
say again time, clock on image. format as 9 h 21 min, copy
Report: 11 h 52 min
